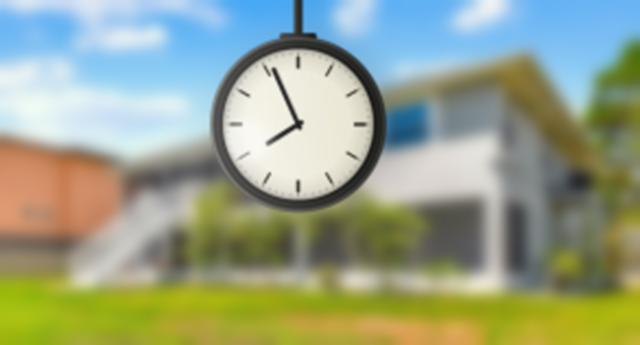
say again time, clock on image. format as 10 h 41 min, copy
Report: 7 h 56 min
